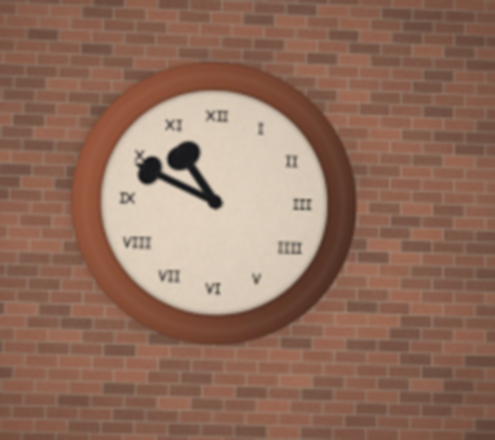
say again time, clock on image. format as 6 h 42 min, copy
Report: 10 h 49 min
